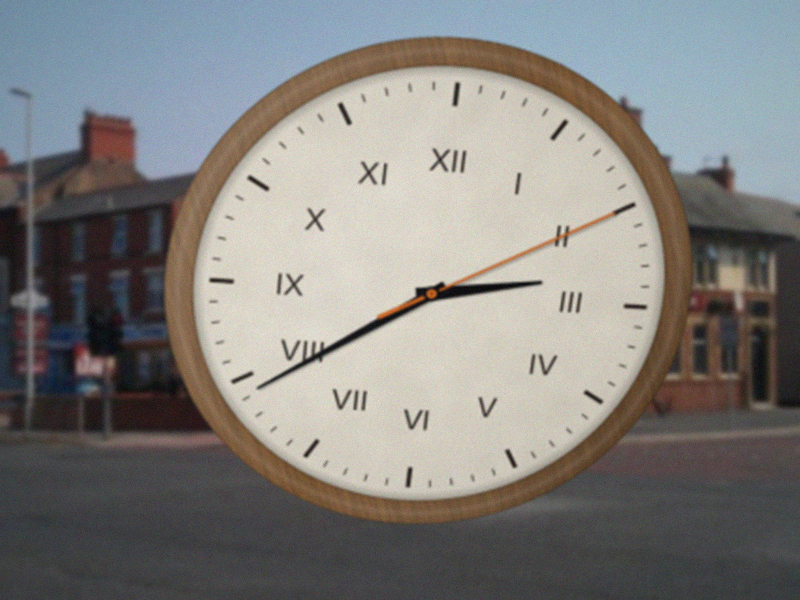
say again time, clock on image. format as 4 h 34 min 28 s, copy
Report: 2 h 39 min 10 s
